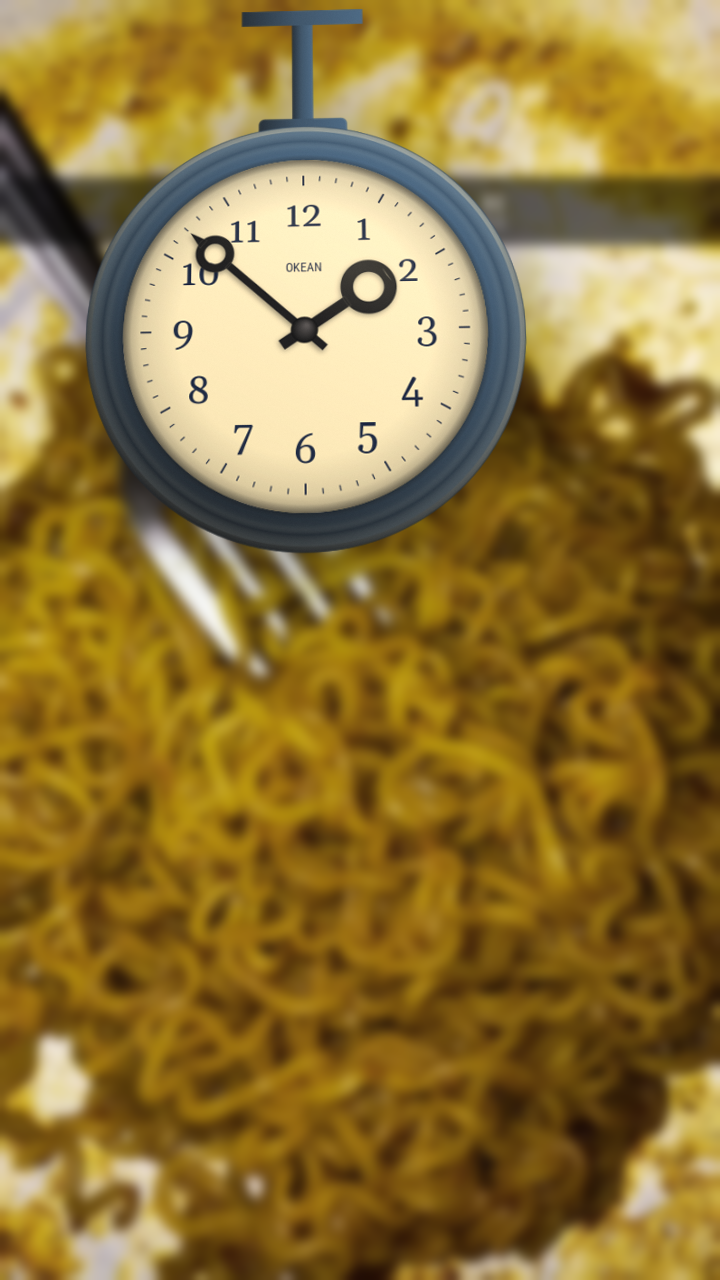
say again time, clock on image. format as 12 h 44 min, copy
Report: 1 h 52 min
